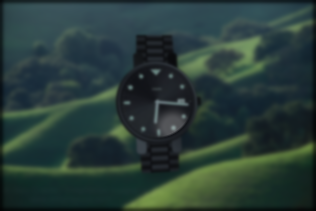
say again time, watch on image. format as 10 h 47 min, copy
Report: 6 h 16 min
